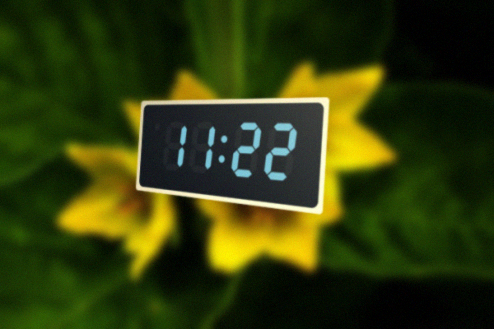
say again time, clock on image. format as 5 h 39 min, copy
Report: 11 h 22 min
